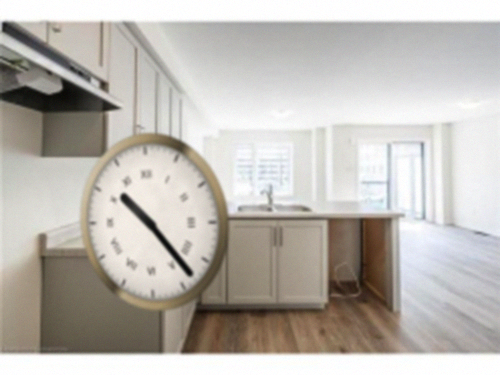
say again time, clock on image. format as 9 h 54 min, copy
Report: 10 h 23 min
